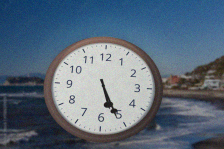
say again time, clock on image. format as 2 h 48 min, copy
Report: 5 h 26 min
